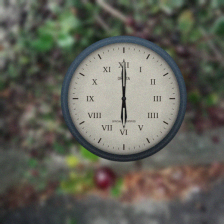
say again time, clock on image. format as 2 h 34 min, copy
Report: 6 h 00 min
